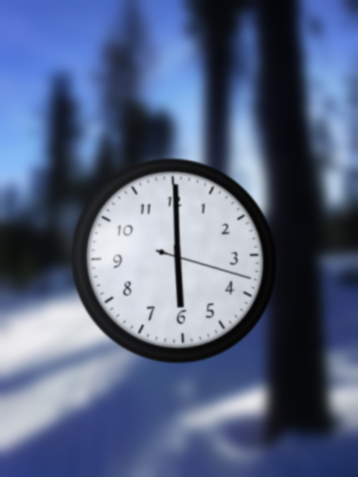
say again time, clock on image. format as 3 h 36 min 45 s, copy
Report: 6 h 00 min 18 s
